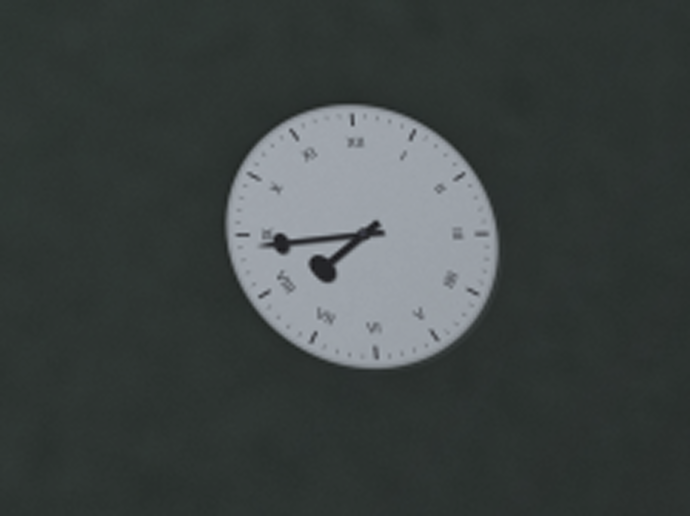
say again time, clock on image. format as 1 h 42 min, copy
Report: 7 h 44 min
